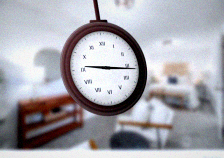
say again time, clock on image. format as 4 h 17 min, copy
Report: 9 h 16 min
